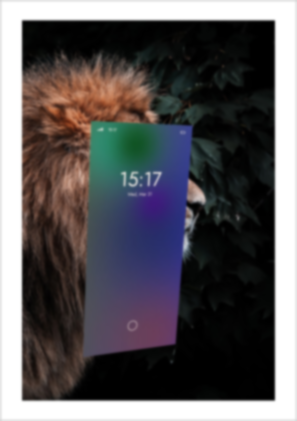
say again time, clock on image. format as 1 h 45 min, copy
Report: 15 h 17 min
